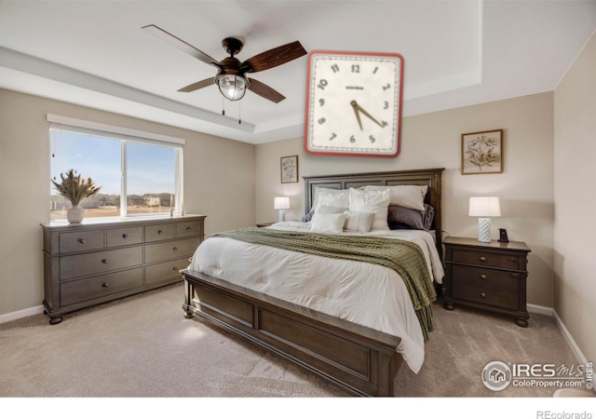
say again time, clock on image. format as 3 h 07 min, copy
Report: 5 h 21 min
